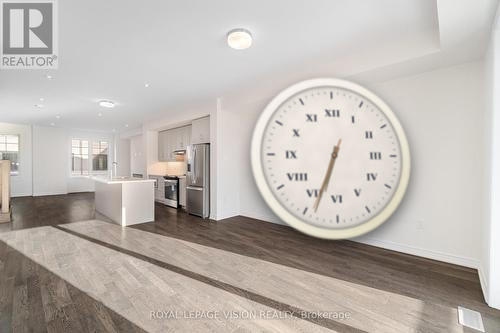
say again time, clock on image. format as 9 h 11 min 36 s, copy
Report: 6 h 33 min 34 s
